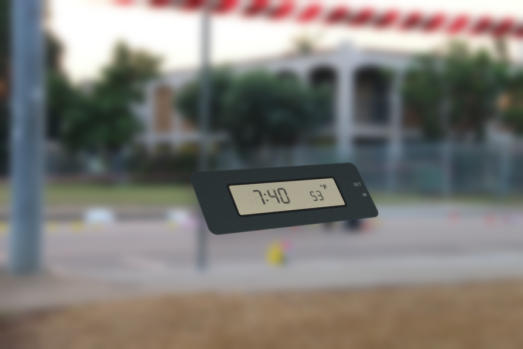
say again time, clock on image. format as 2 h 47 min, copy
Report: 7 h 40 min
